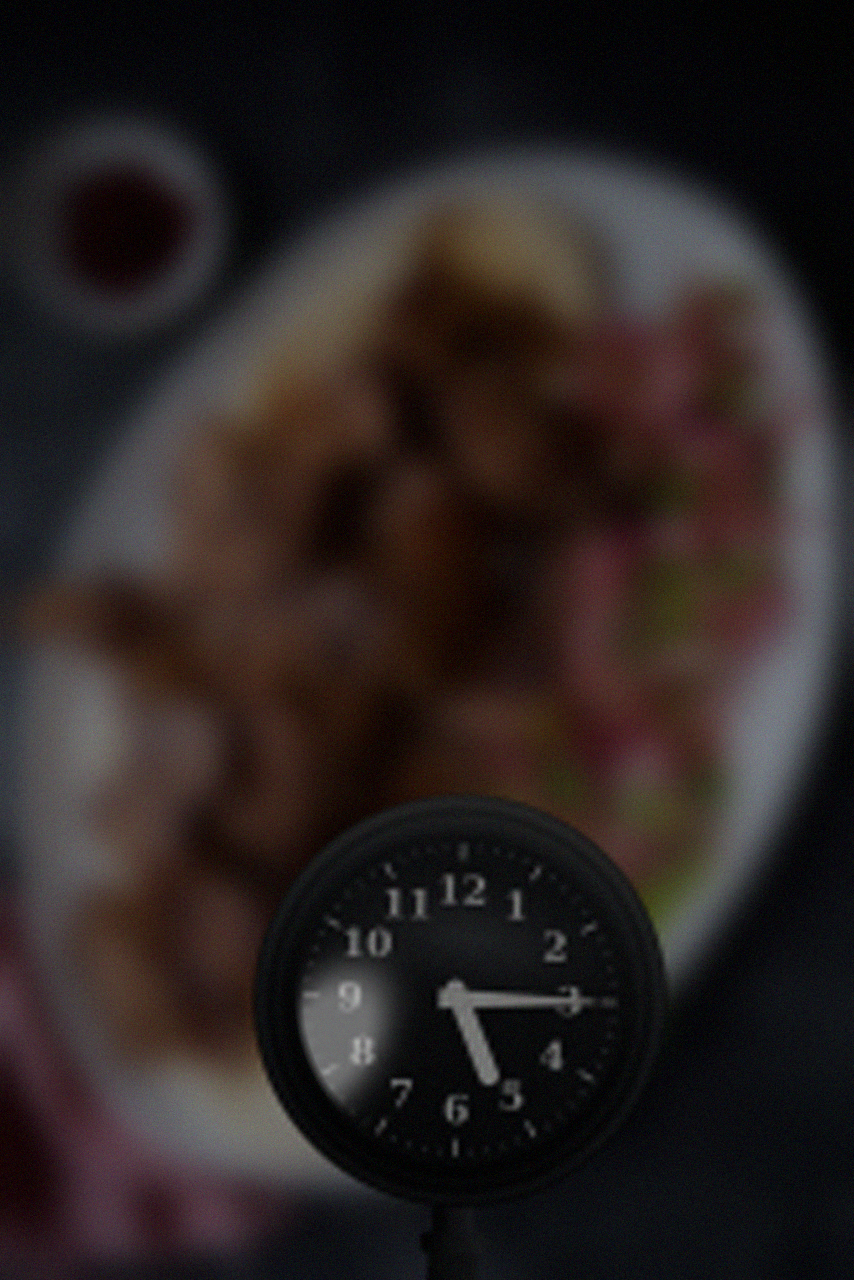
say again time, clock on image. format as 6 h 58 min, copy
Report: 5 h 15 min
